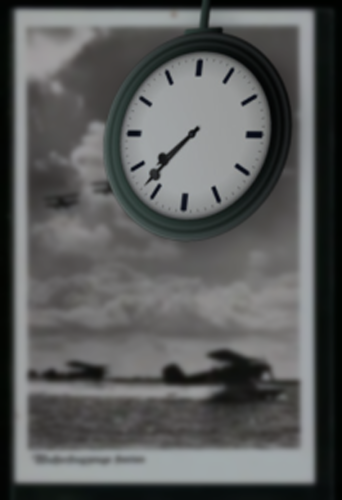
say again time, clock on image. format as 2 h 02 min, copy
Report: 7 h 37 min
